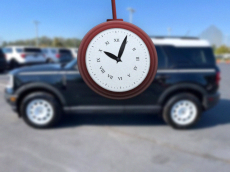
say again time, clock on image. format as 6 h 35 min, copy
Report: 10 h 04 min
